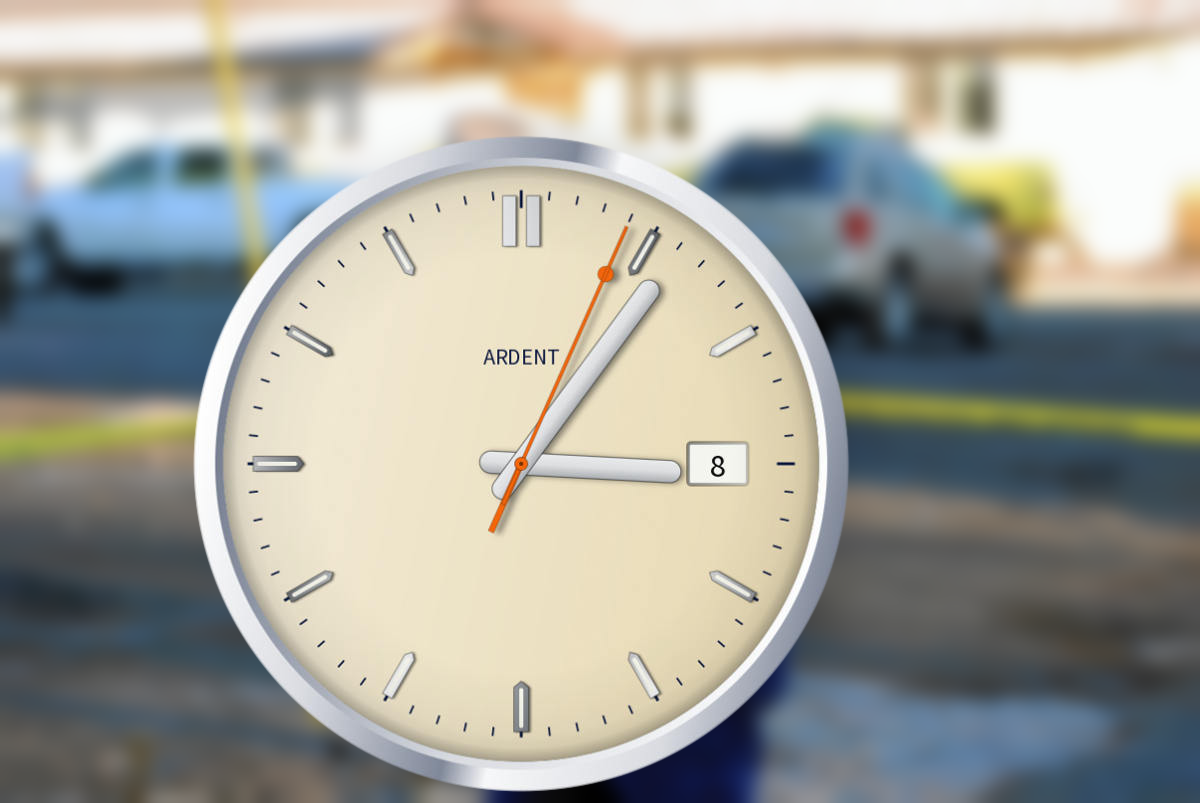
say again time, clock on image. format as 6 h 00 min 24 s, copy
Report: 3 h 06 min 04 s
